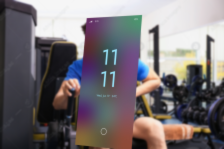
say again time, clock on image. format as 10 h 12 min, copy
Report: 11 h 11 min
